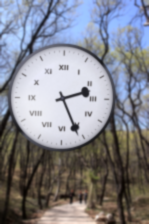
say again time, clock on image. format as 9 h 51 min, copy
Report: 2 h 26 min
